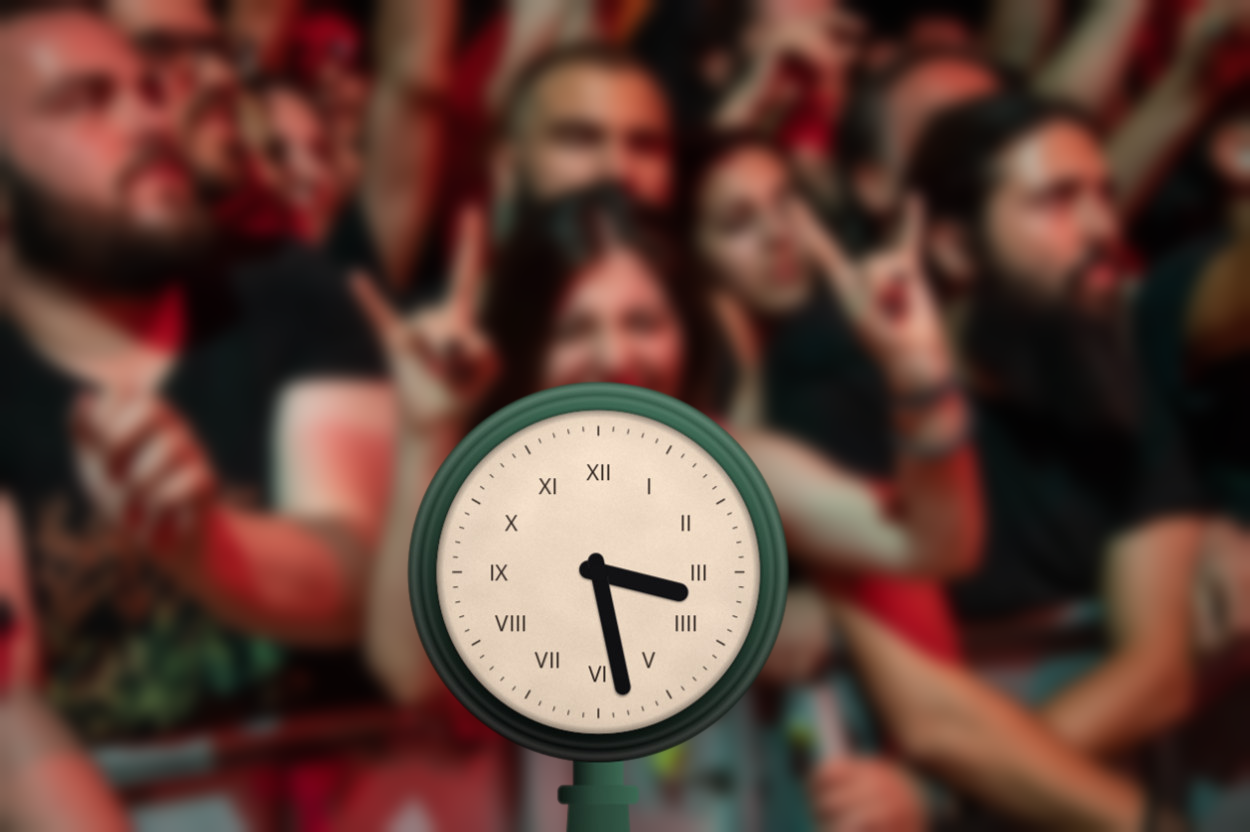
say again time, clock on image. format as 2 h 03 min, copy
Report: 3 h 28 min
